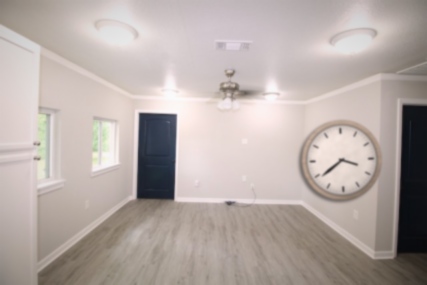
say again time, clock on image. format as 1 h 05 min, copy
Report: 3 h 39 min
